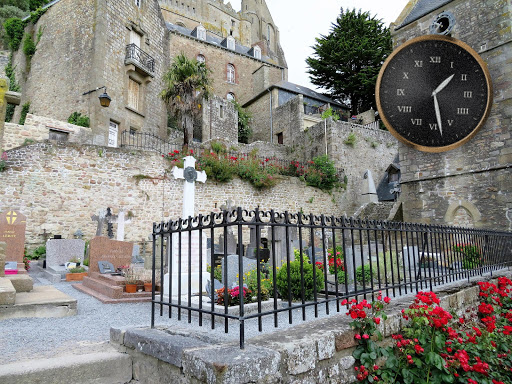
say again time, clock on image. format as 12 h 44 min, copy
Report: 1 h 28 min
